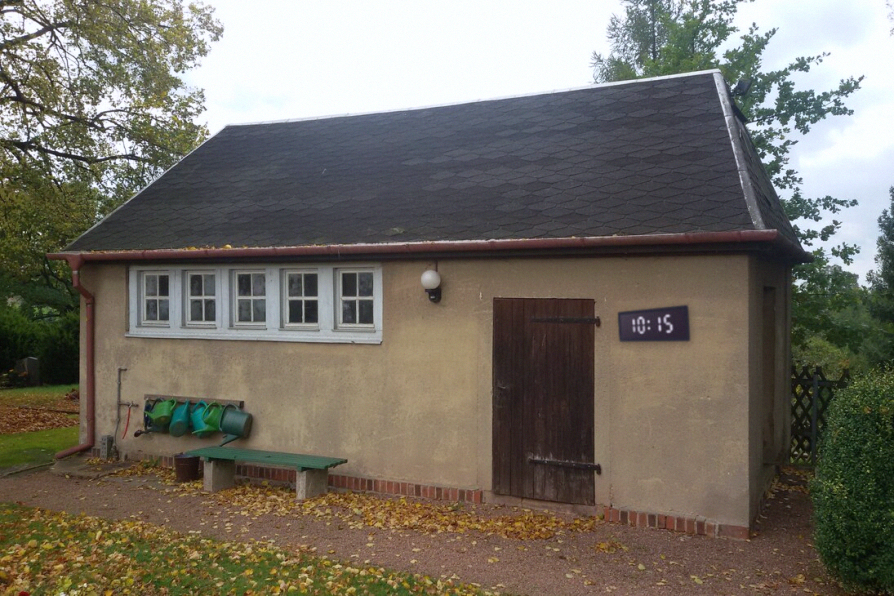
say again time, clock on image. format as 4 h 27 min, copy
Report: 10 h 15 min
